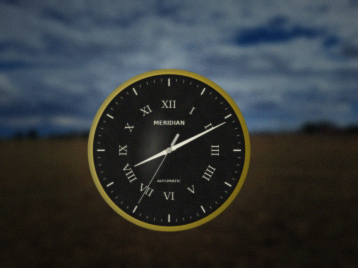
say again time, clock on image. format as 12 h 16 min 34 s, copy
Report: 8 h 10 min 35 s
